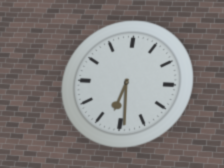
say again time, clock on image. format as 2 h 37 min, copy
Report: 6 h 29 min
